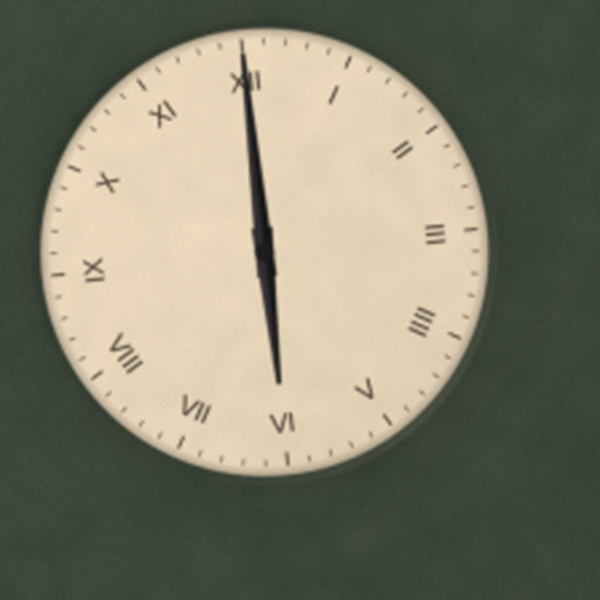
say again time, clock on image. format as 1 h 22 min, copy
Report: 6 h 00 min
